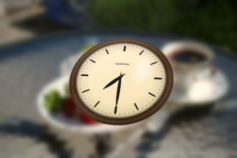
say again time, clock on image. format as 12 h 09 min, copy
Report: 7 h 30 min
